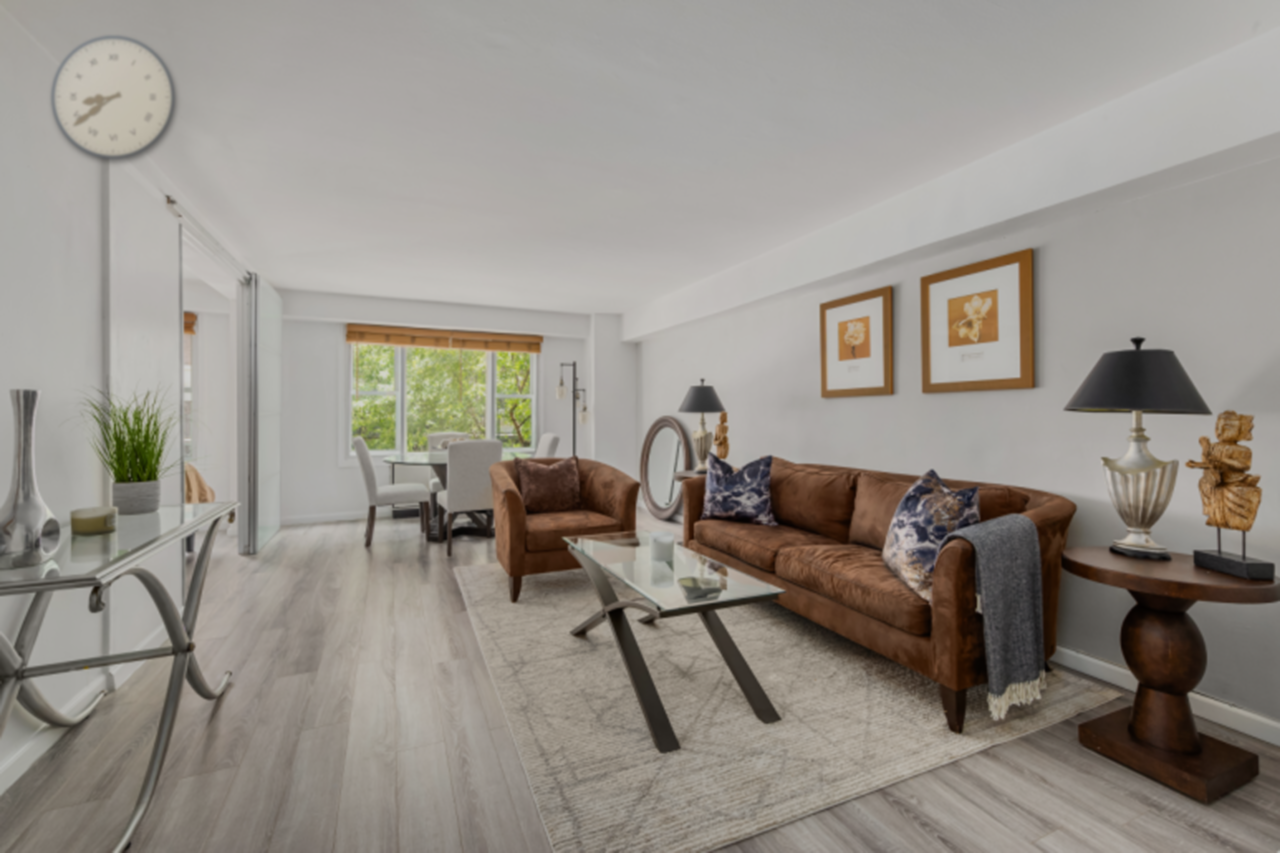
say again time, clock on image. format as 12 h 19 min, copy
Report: 8 h 39 min
